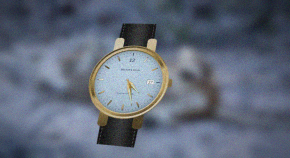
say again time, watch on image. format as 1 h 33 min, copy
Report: 4 h 27 min
